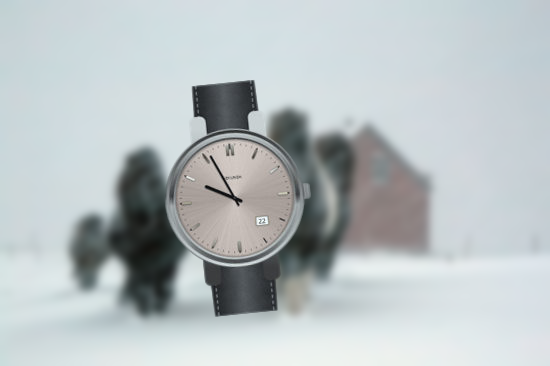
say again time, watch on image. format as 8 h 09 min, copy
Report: 9 h 56 min
